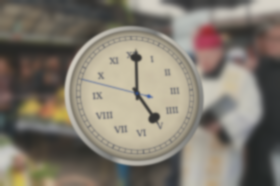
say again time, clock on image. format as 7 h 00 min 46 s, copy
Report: 5 h 00 min 48 s
